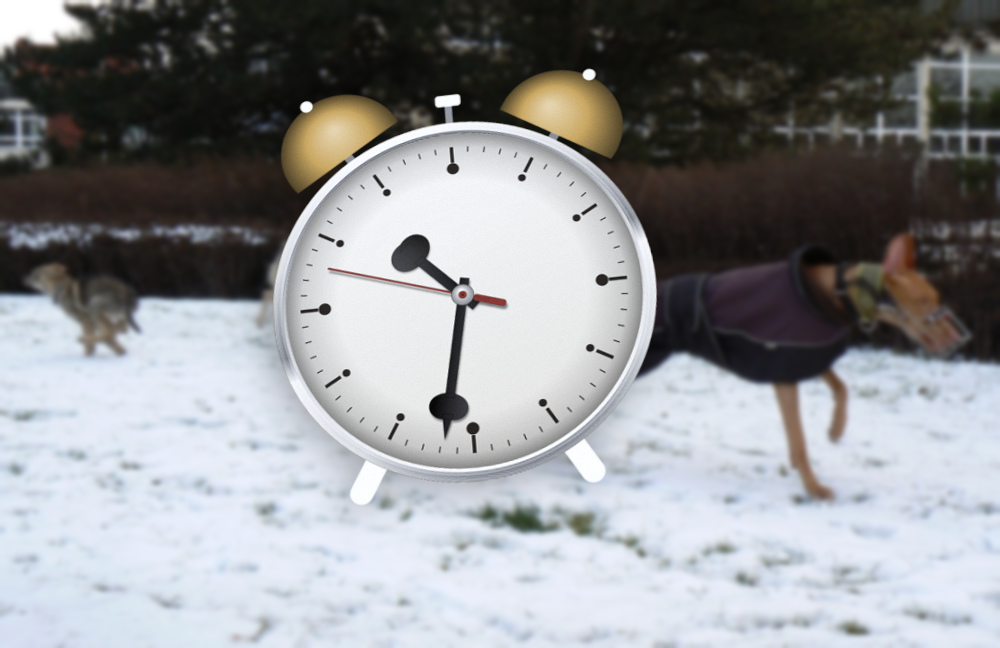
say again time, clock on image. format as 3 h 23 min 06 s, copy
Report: 10 h 31 min 48 s
